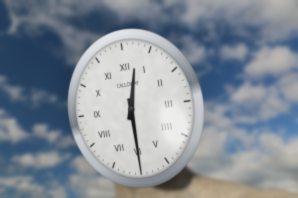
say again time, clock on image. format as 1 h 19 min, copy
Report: 12 h 30 min
